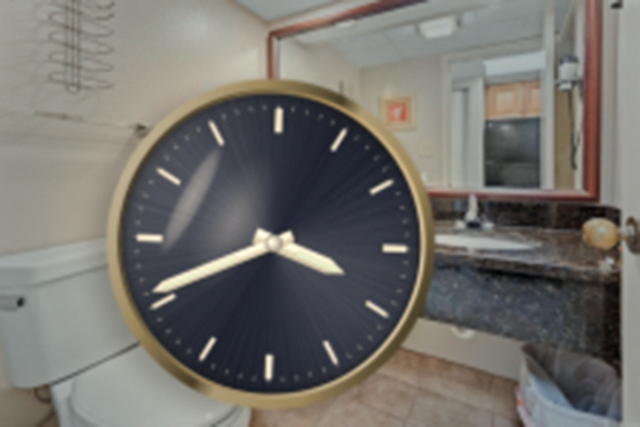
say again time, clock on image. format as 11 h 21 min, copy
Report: 3 h 41 min
